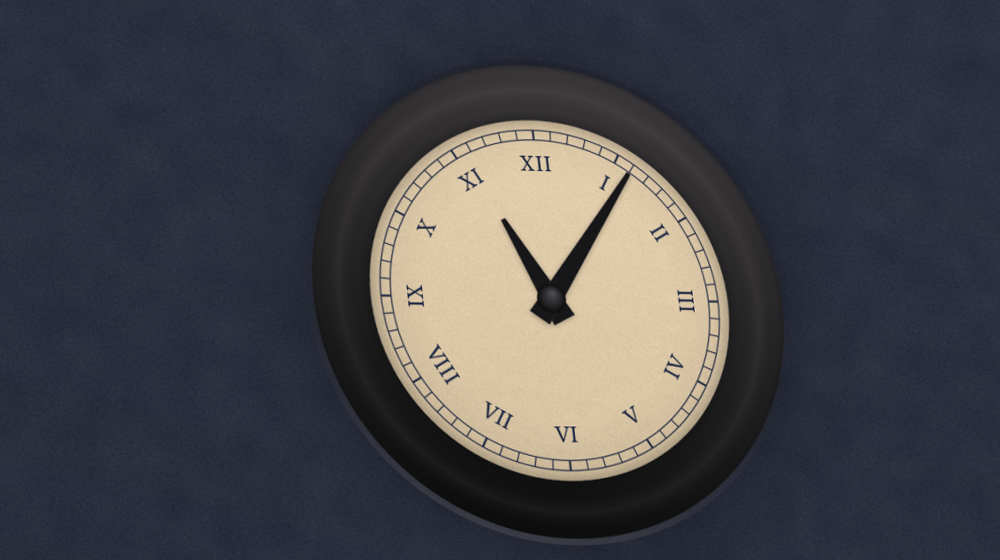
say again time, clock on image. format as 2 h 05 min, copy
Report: 11 h 06 min
